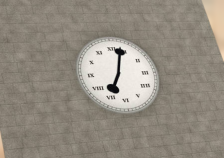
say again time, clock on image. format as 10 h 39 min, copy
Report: 7 h 03 min
